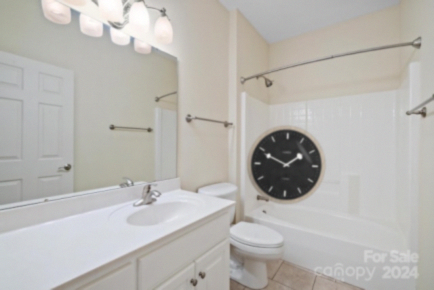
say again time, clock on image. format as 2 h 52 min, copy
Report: 1 h 49 min
